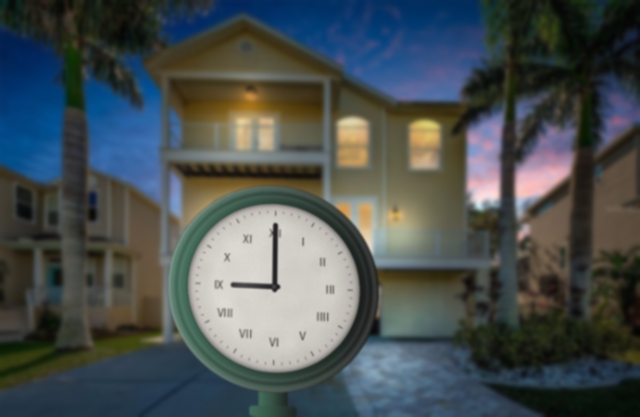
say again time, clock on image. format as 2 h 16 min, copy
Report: 9 h 00 min
